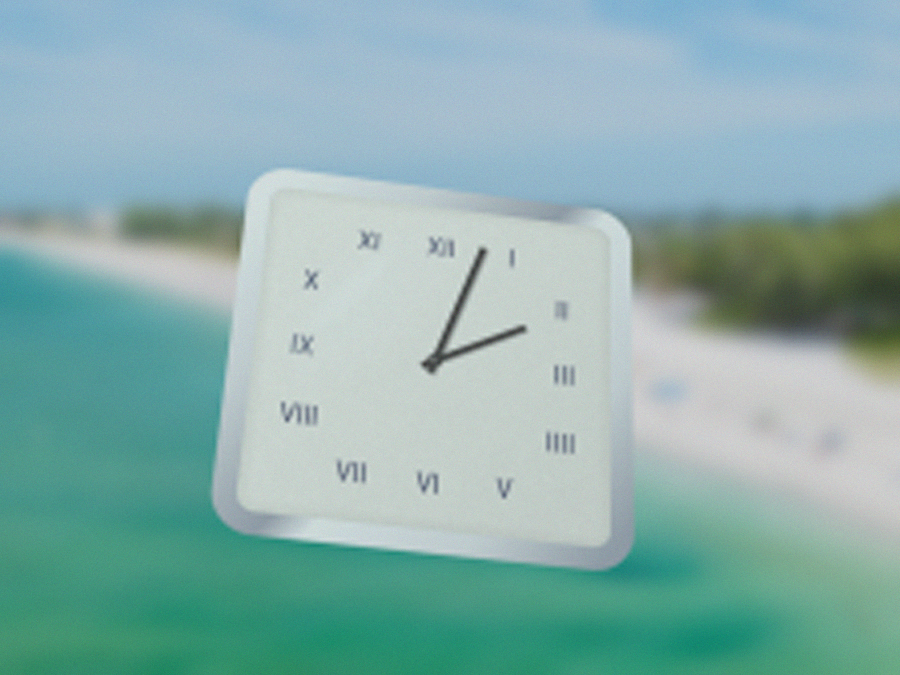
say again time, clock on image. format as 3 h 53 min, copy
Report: 2 h 03 min
